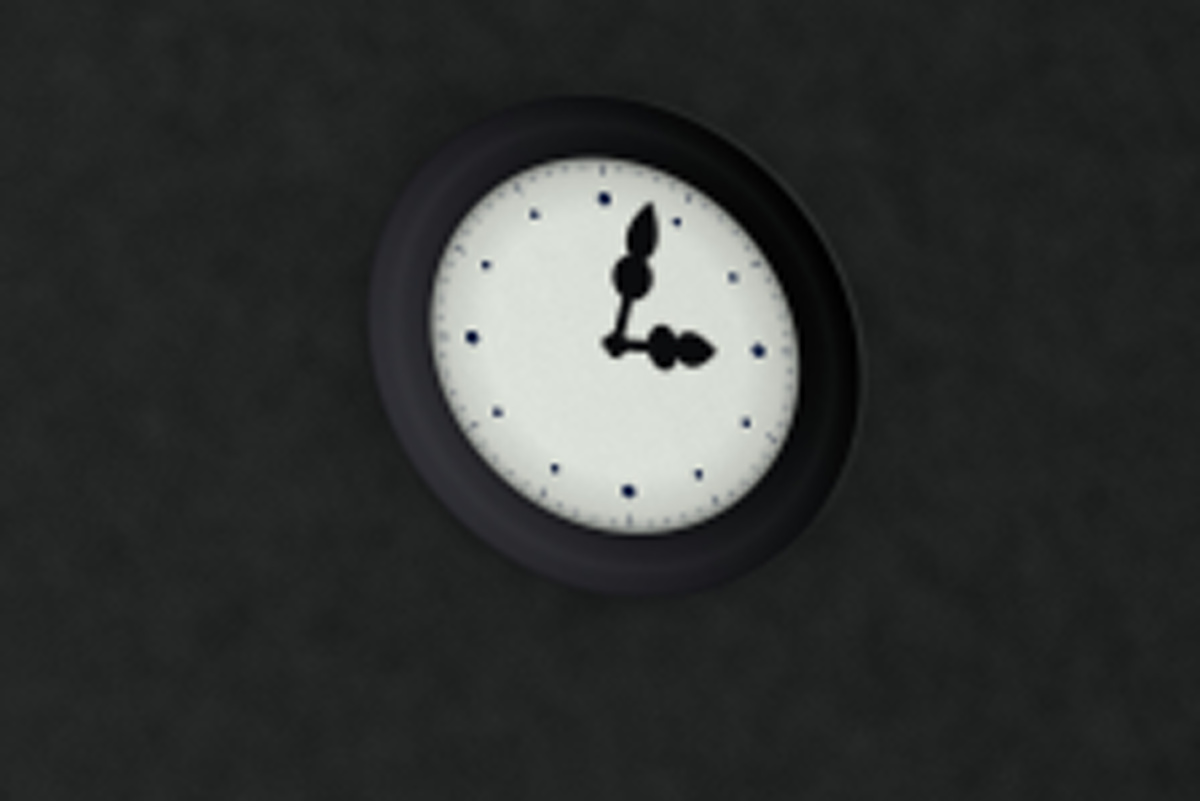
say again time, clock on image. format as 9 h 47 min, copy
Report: 3 h 03 min
